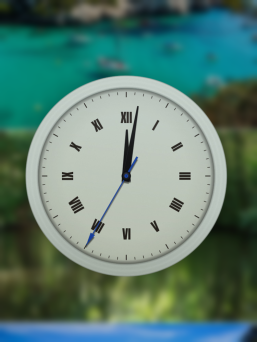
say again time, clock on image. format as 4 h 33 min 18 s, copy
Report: 12 h 01 min 35 s
